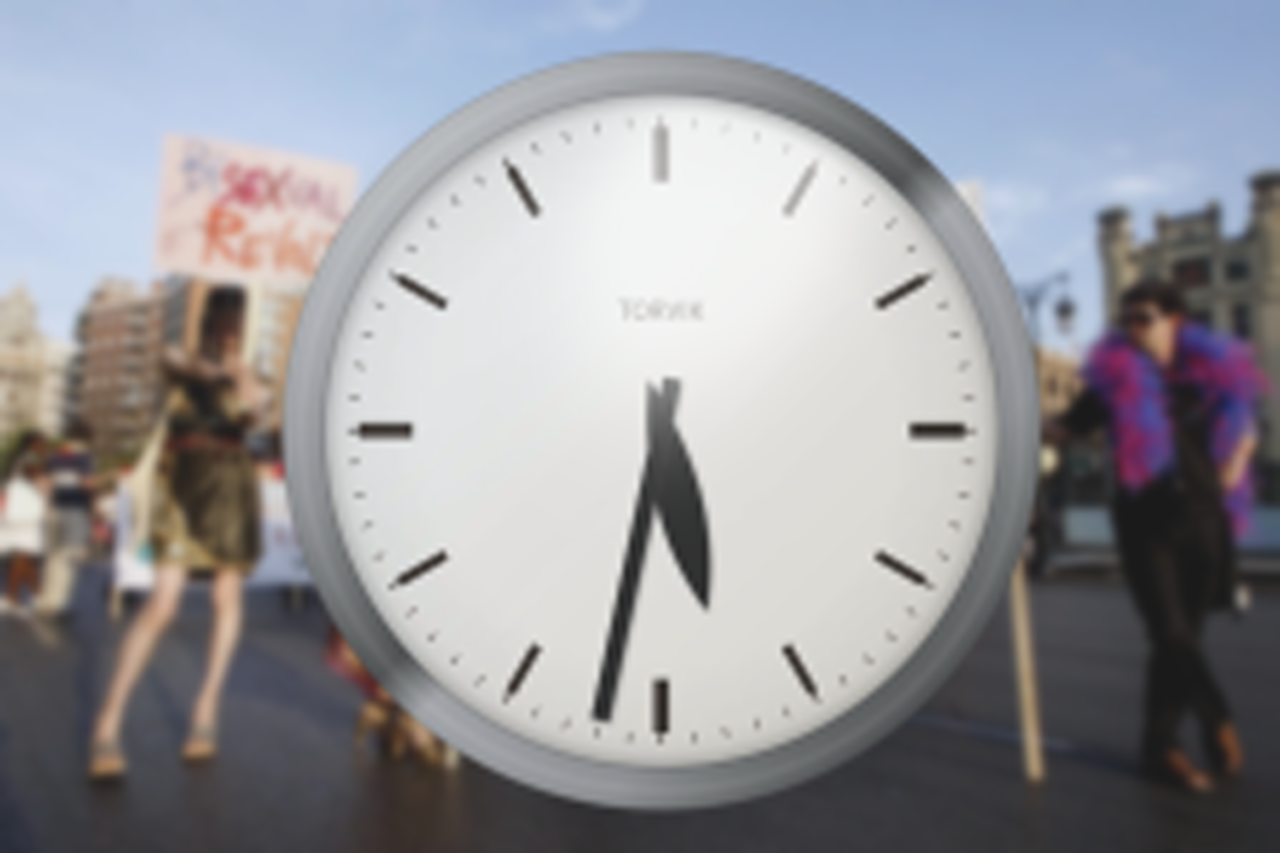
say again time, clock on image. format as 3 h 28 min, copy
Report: 5 h 32 min
